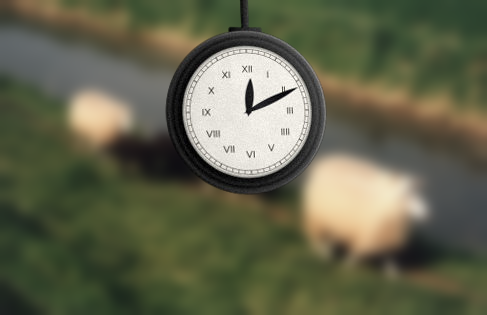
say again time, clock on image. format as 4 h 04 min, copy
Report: 12 h 11 min
